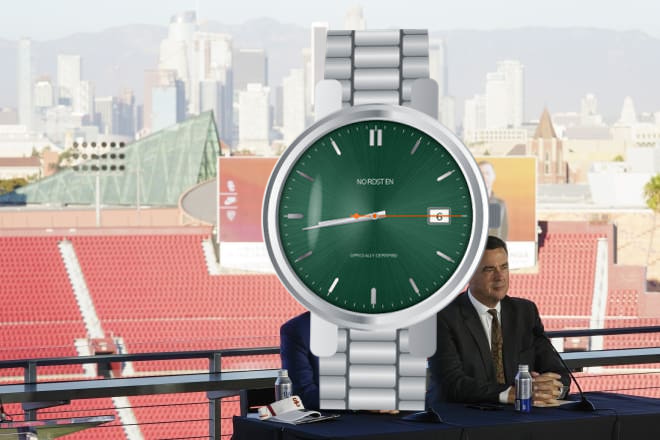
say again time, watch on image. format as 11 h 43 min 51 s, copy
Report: 8 h 43 min 15 s
